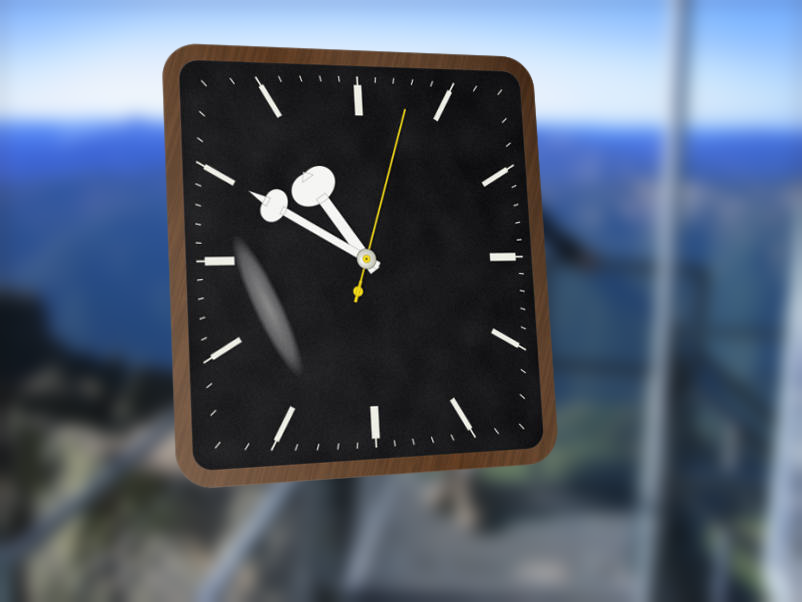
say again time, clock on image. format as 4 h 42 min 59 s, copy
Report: 10 h 50 min 03 s
